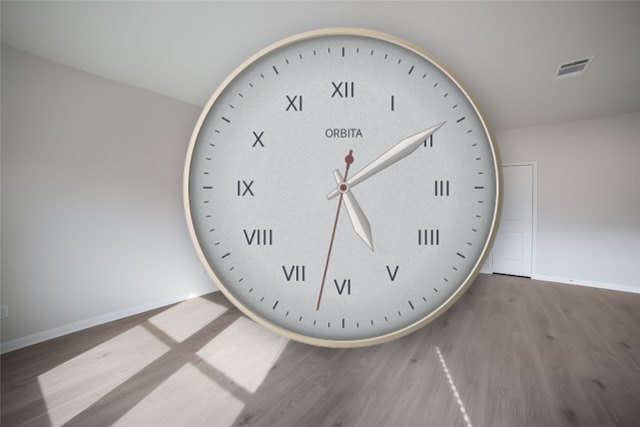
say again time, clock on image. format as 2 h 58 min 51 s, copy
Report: 5 h 09 min 32 s
